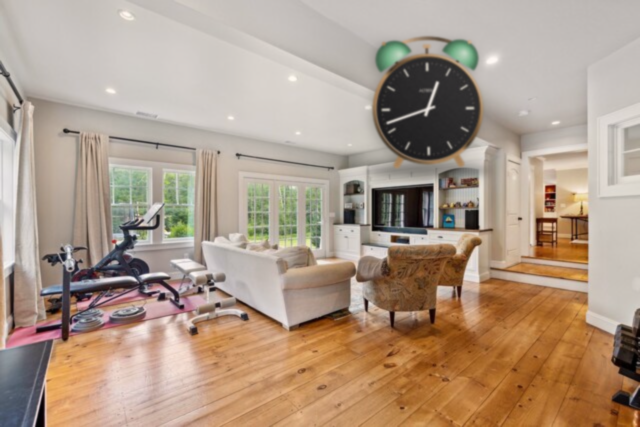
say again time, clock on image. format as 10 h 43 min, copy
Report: 12 h 42 min
